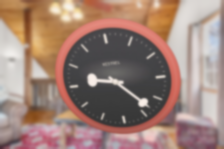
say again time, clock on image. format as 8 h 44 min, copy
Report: 9 h 23 min
